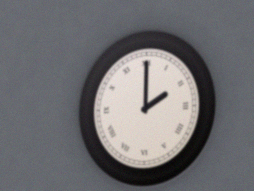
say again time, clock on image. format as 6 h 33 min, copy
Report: 2 h 00 min
